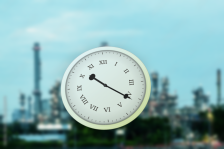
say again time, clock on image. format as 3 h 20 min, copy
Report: 10 h 21 min
